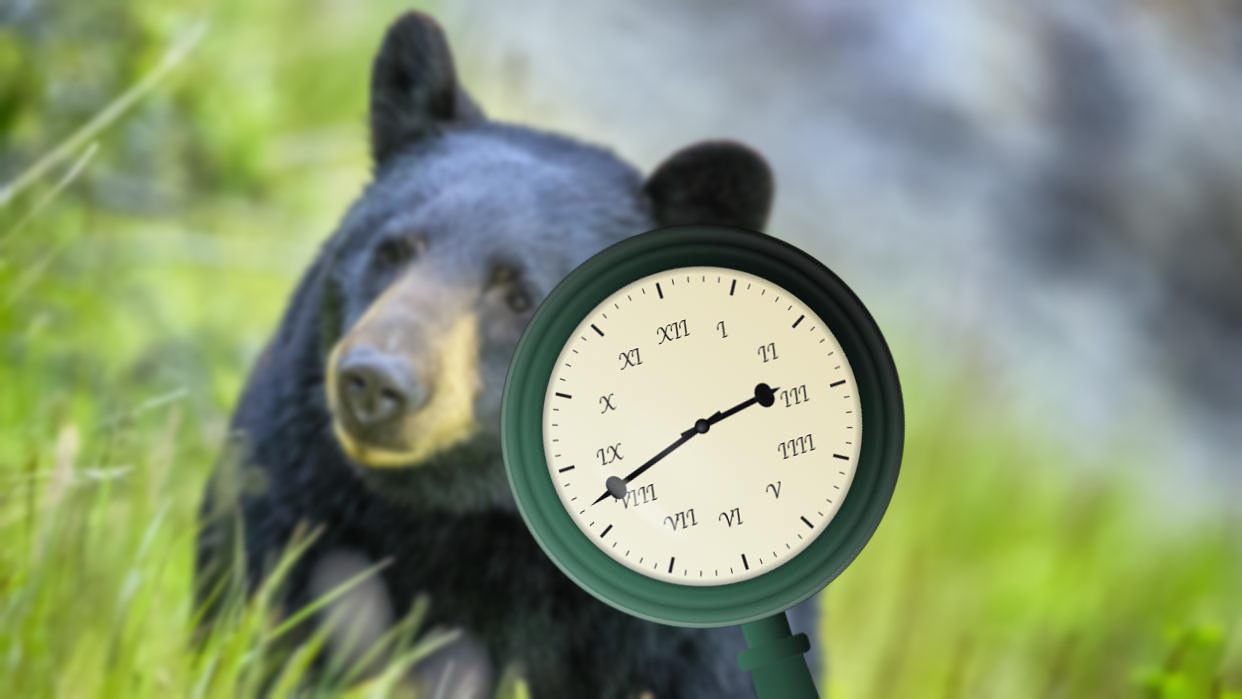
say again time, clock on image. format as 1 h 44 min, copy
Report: 2 h 42 min
